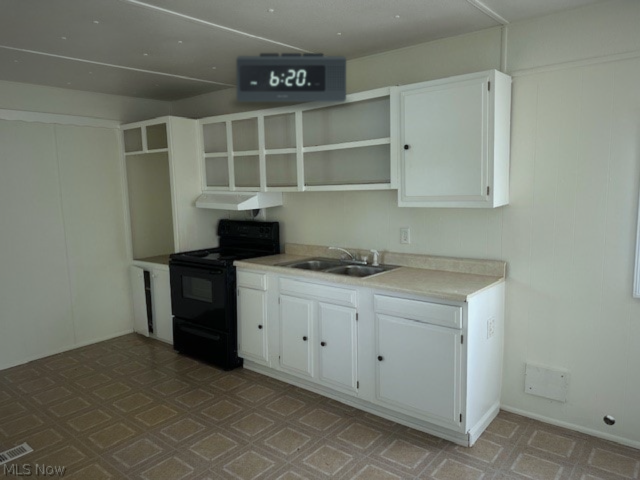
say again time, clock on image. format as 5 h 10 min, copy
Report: 6 h 20 min
